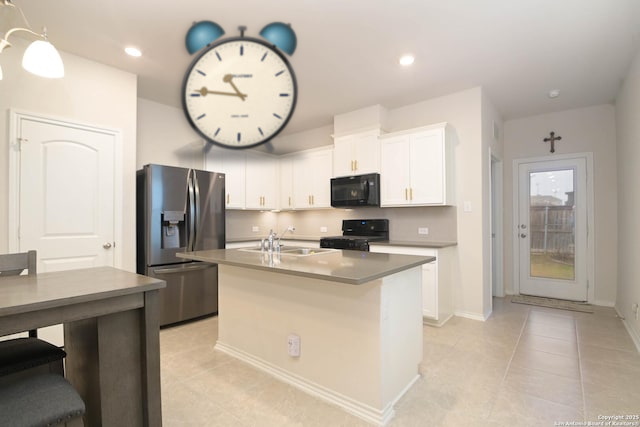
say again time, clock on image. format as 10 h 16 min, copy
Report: 10 h 46 min
